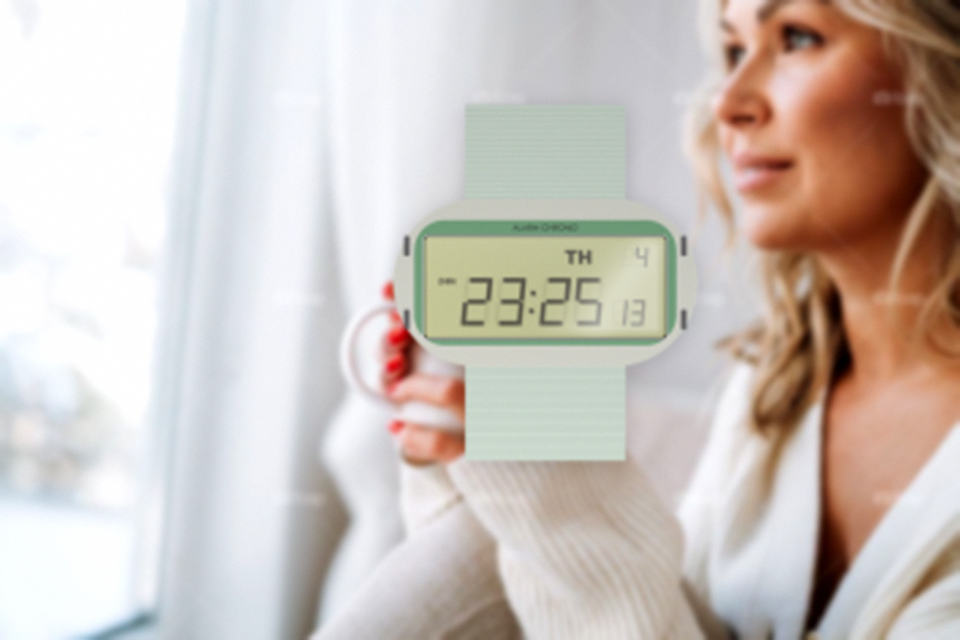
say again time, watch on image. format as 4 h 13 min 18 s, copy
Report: 23 h 25 min 13 s
